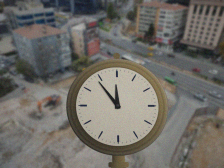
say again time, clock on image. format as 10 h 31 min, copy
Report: 11 h 54 min
